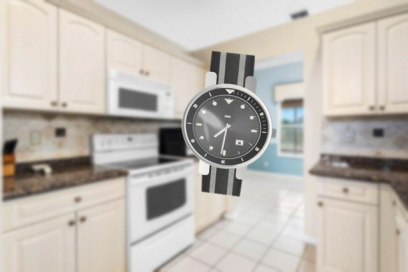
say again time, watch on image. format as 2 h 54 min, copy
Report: 7 h 31 min
